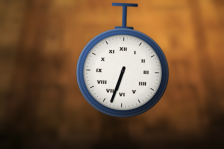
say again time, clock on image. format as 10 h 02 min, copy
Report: 6 h 33 min
